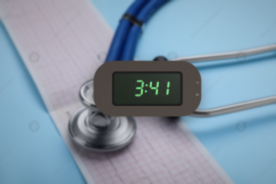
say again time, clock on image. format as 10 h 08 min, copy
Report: 3 h 41 min
